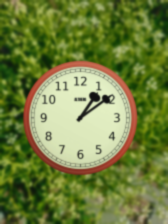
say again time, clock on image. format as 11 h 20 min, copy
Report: 1 h 09 min
